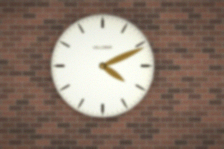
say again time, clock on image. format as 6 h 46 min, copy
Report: 4 h 11 min
